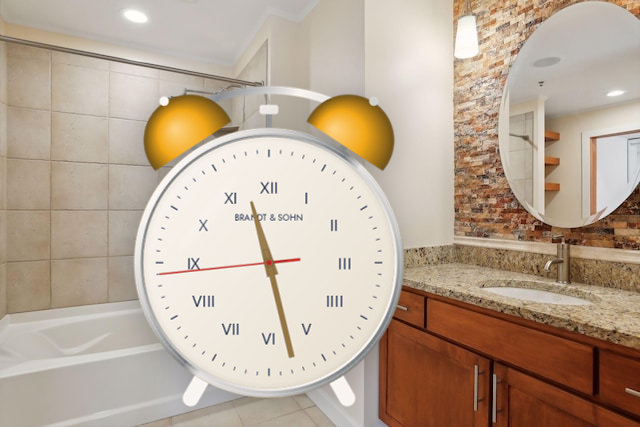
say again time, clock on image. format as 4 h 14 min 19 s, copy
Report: 11 h 27 min 44 s
